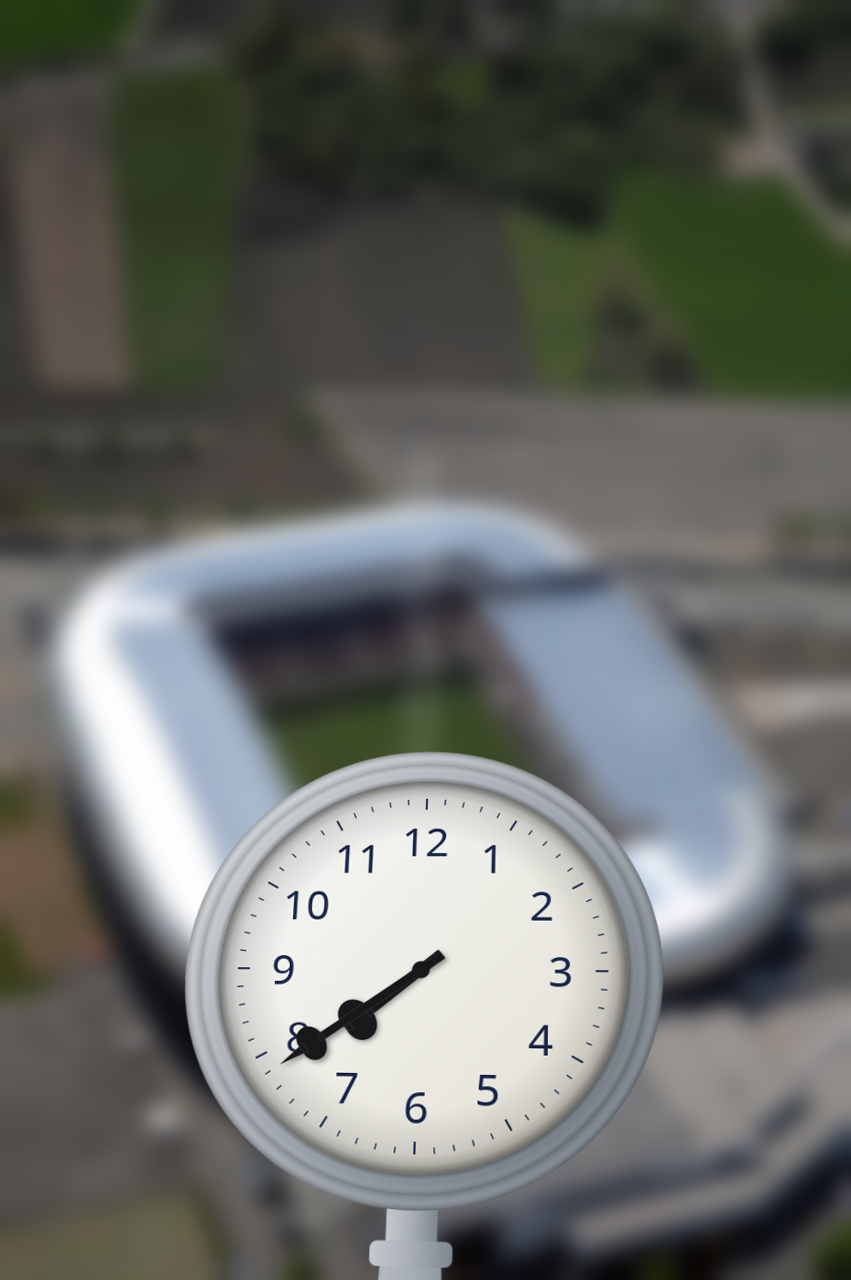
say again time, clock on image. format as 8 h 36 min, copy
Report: 7 h 39 min
